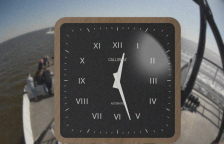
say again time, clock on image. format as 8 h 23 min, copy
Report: 12 h 27 min
